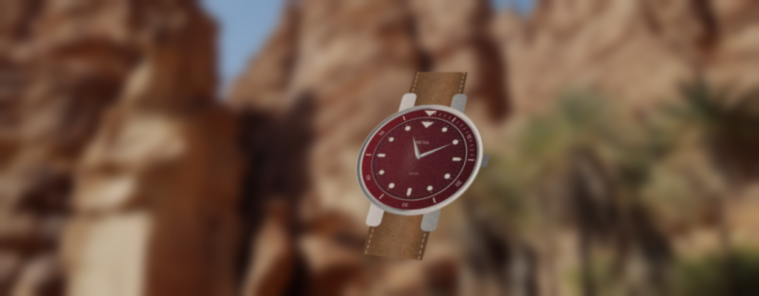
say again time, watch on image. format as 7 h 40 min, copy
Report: 11 h 10 min
